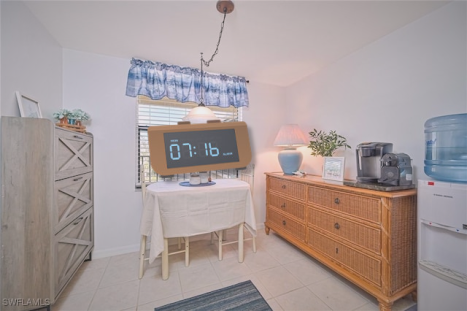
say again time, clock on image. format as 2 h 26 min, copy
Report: 7 h 16 min
